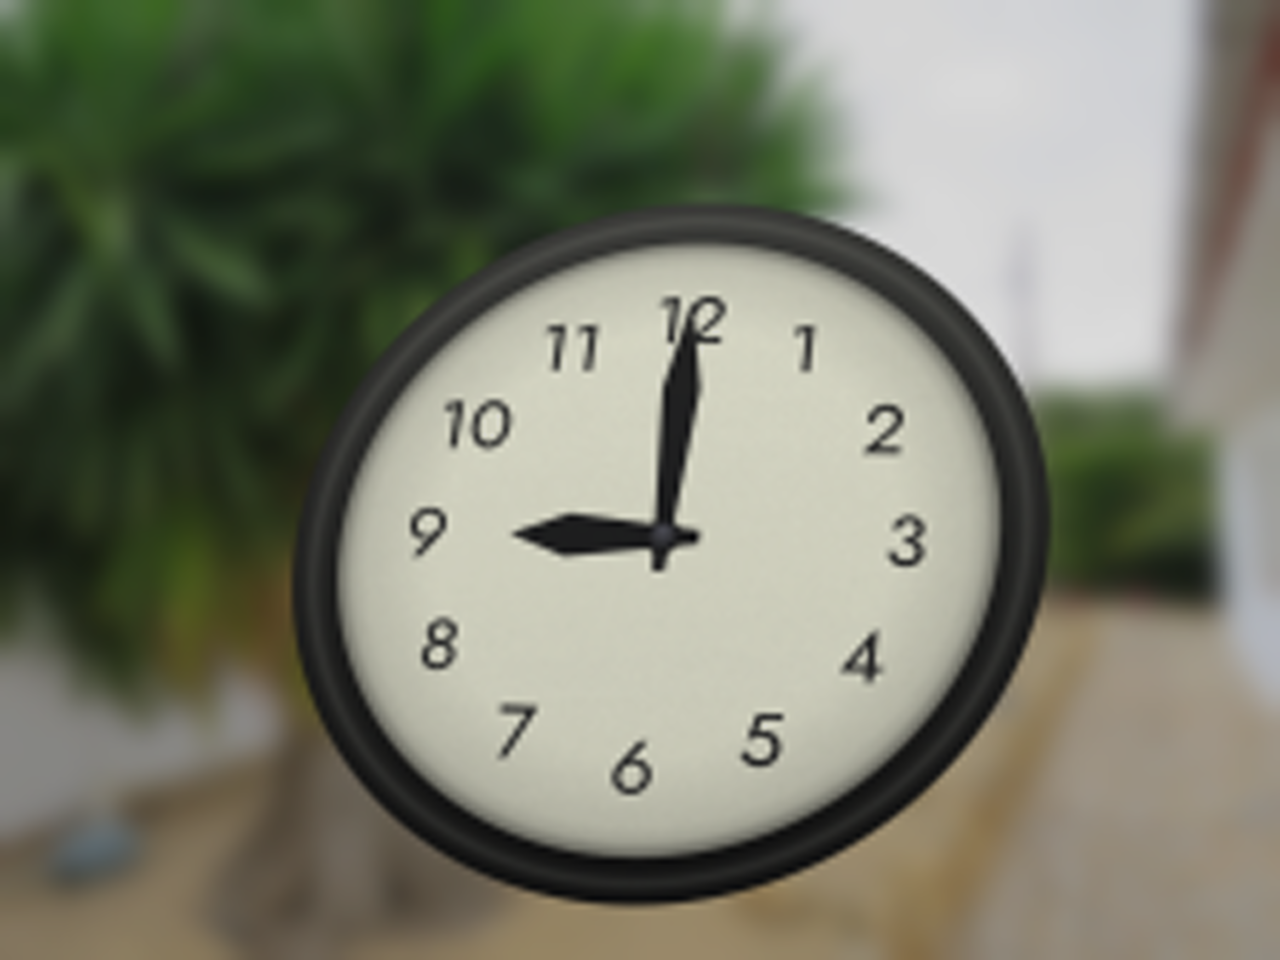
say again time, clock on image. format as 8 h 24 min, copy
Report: 9 h 00 min
